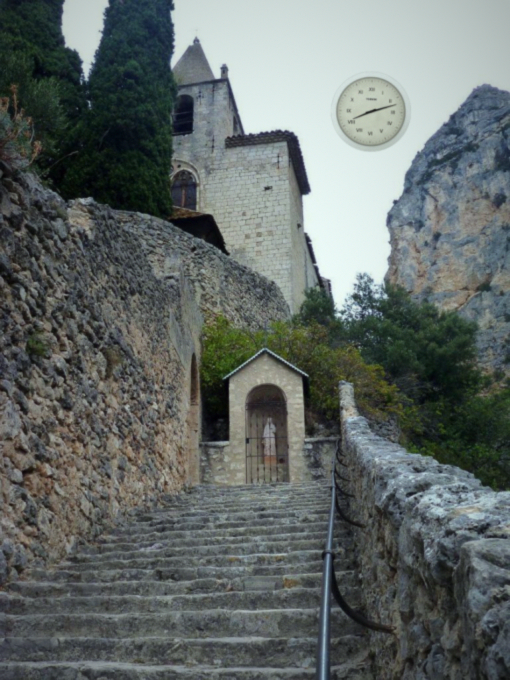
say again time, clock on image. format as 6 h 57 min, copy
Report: 8 h 12 min
